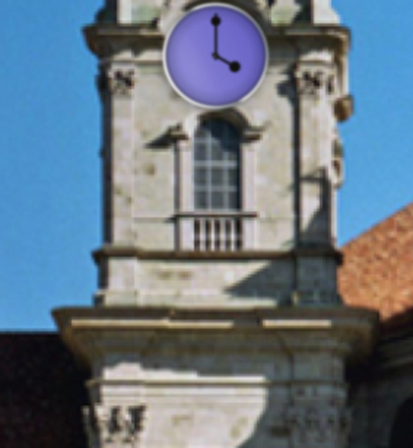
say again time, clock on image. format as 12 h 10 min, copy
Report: 4 h 00 min
